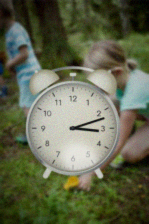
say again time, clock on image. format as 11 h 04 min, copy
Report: 3 h 12 min
